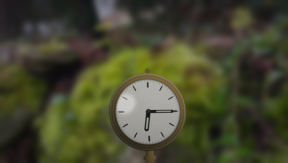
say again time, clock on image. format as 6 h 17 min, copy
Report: 6 h 15 min
